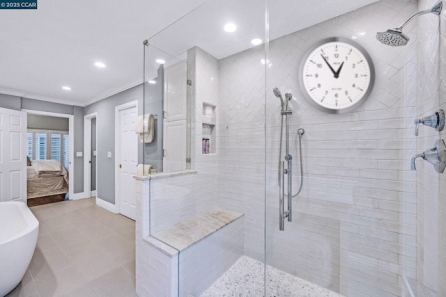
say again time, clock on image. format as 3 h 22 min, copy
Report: 12 h 54 min
